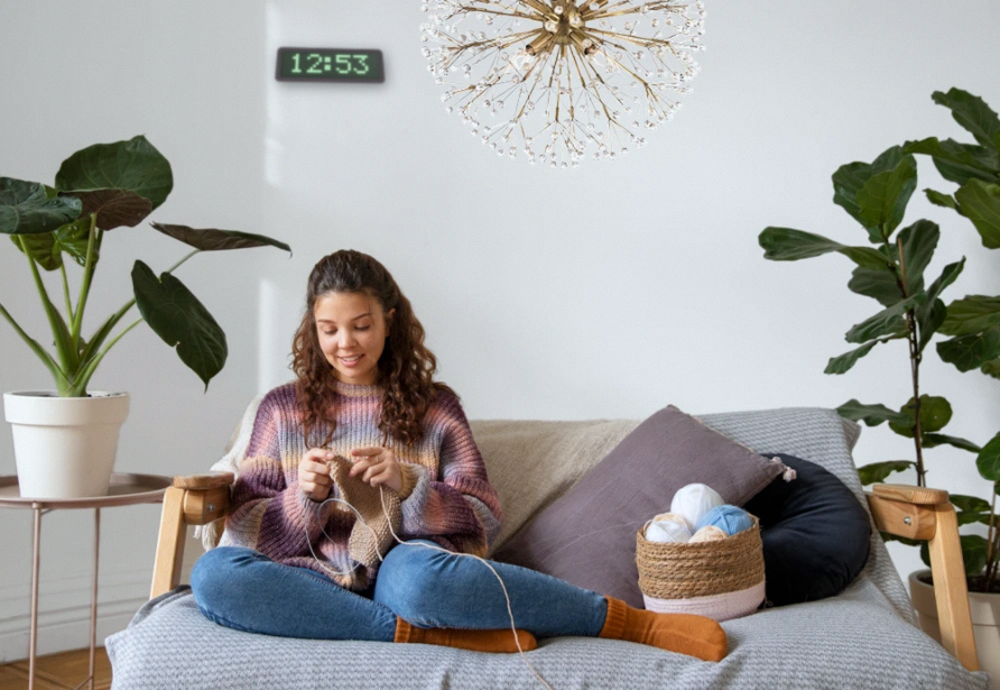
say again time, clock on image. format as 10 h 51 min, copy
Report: 12 h 53 min
